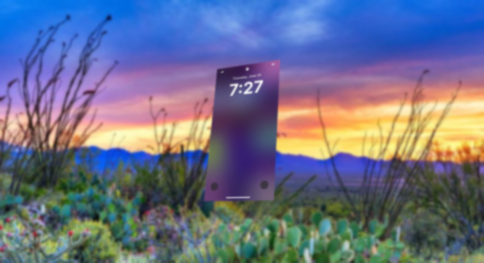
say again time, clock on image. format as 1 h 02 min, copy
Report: 7 h 27 min
